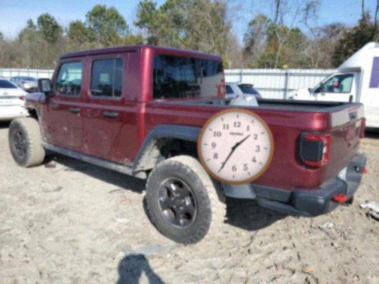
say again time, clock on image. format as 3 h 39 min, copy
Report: 1 h 35 min
